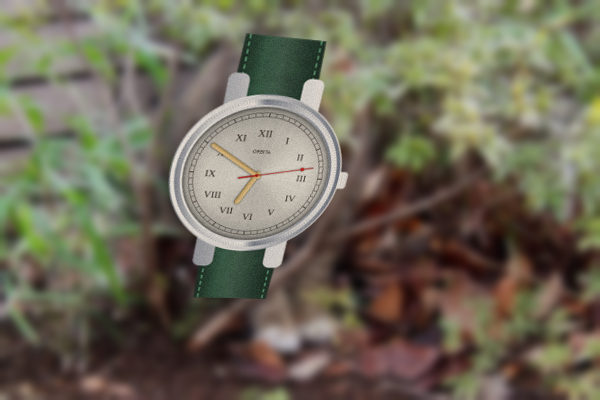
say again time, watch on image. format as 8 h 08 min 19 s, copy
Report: 6 h 50 min 13 s
